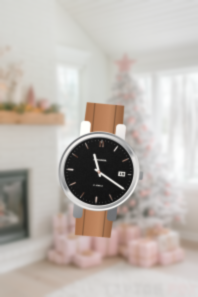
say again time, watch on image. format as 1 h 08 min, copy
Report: 11 h 20 min
